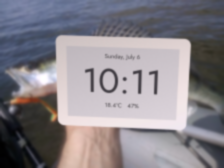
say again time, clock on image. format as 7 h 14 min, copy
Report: 10 h 11 min
